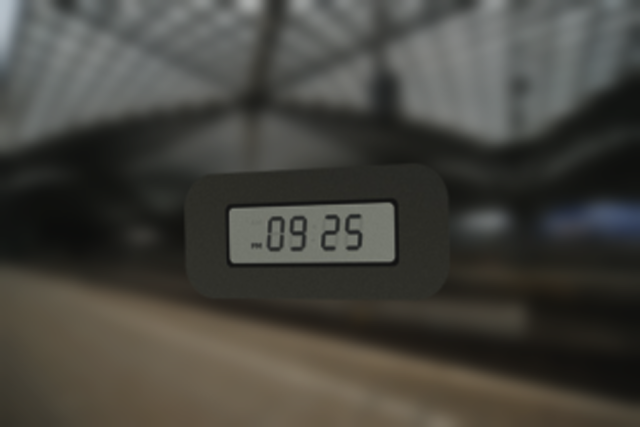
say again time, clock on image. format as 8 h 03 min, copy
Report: 9 h 25 min
